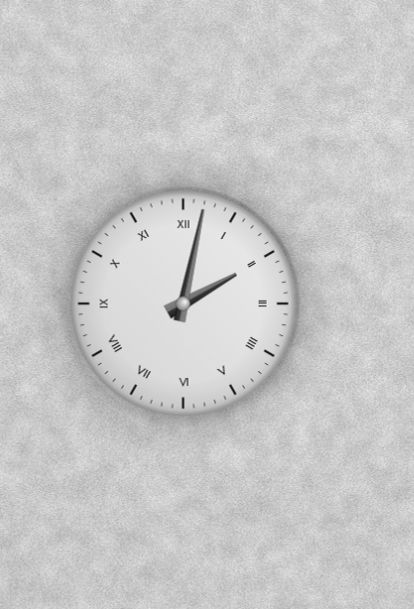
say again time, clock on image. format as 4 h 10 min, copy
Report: 2 h 02 min
